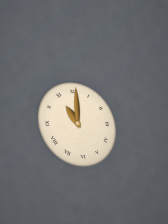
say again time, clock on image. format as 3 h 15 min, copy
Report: 11 h 01 min
